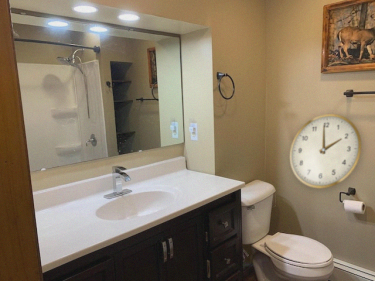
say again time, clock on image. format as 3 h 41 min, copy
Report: 1 h 59 min
